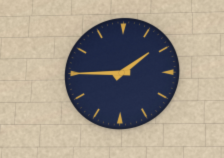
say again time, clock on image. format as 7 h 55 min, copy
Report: 1 h 45 min
